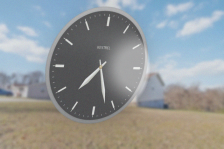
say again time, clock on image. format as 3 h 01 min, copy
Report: 7 h 27 min
